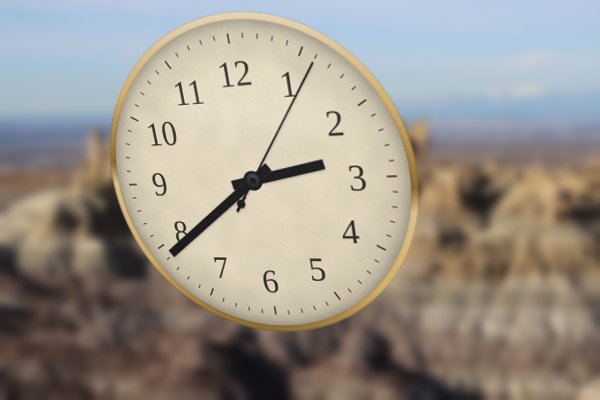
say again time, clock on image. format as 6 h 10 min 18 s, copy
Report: 2 h 39 min 06 s
